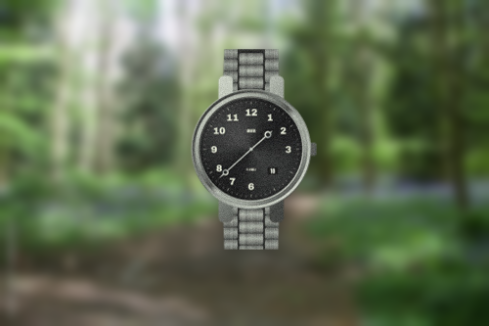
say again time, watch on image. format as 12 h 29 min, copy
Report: 1 h 38 min
